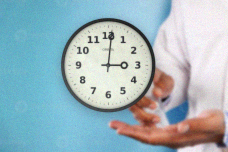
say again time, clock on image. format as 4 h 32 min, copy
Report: 3 h 01 min
